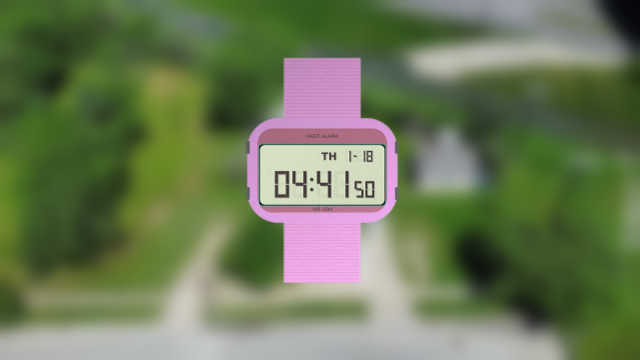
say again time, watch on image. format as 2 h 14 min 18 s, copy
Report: 4 h 41 min 50 s
